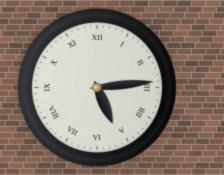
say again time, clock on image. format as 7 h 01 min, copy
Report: 5 h 14 min
